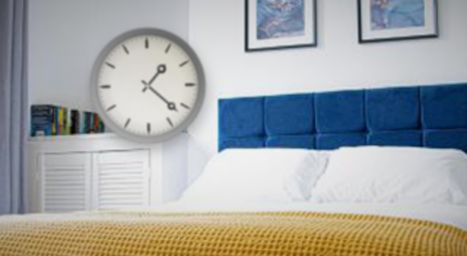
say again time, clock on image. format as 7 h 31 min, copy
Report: 1 h 22 min
